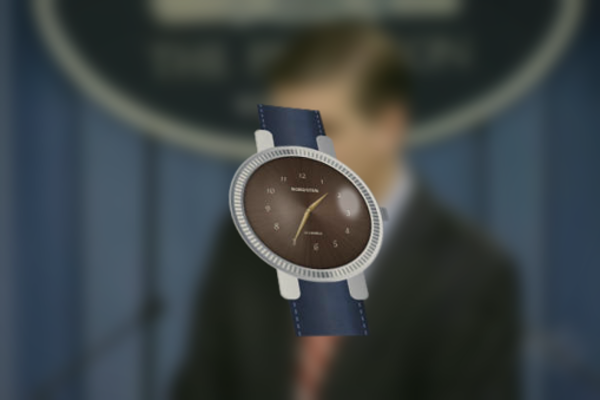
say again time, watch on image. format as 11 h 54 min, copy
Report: 1 h 35 min
